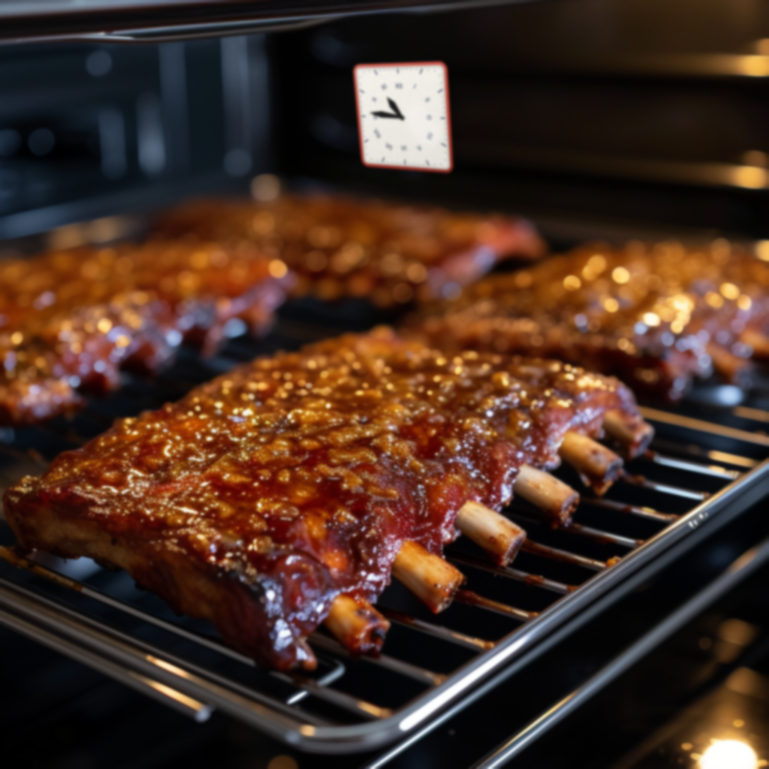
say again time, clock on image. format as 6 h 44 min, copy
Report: 10 h 46 min
